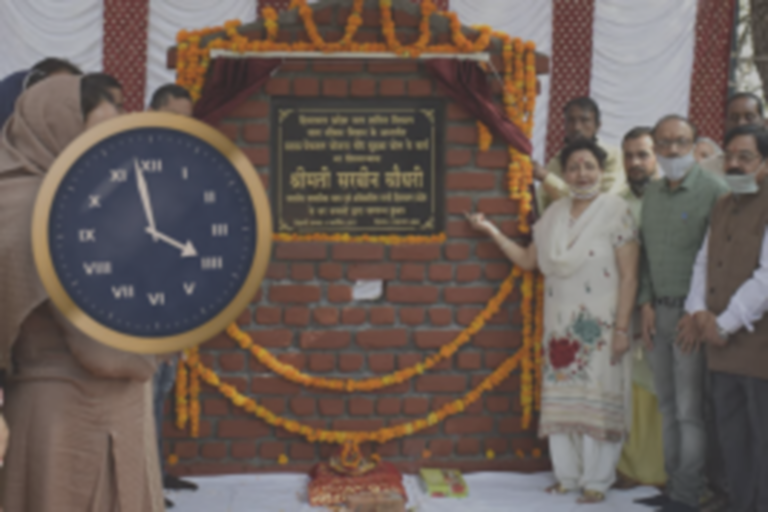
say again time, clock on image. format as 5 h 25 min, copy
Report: 3 h 58 min
